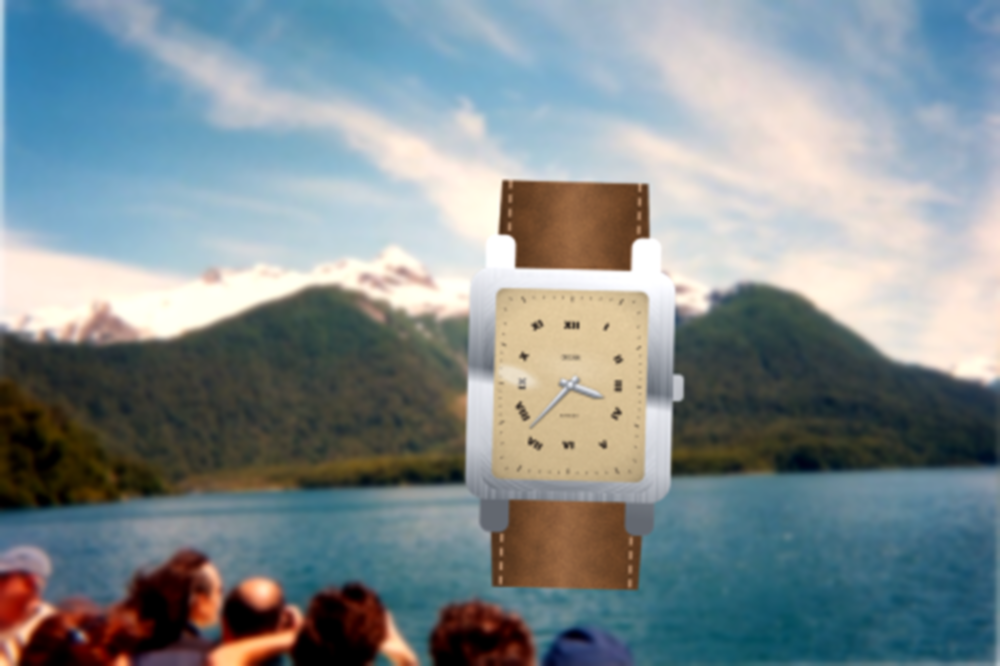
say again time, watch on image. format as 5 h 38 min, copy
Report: 3 h 37 min
